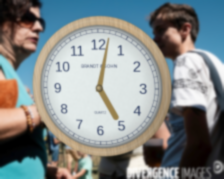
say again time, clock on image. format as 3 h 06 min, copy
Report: 5 h 02 min
